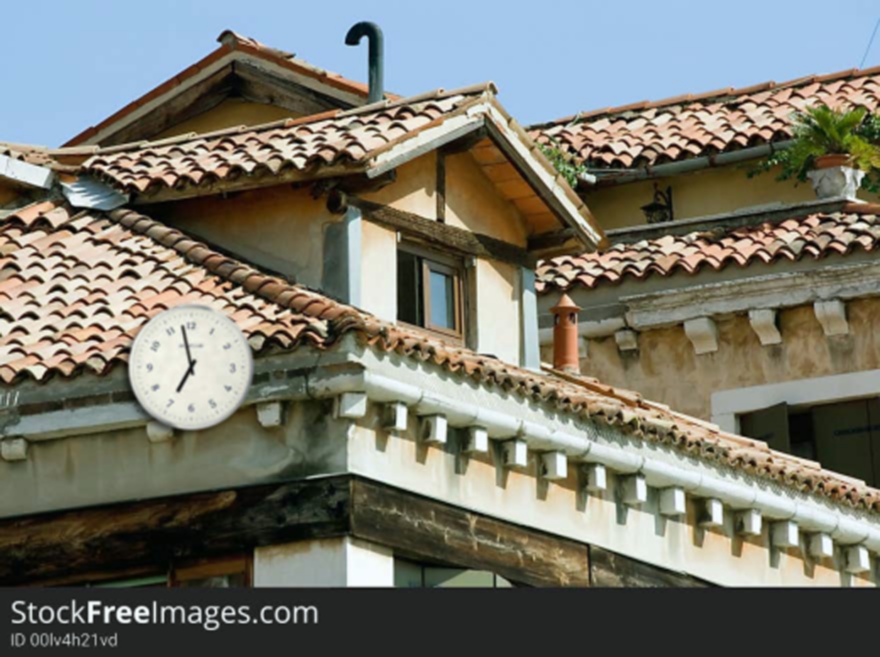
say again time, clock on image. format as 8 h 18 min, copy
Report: 6 h 58 min
